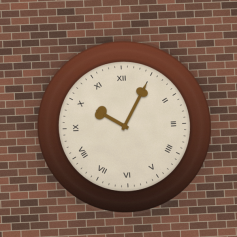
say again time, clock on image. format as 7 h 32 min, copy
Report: 10 h 05 min
